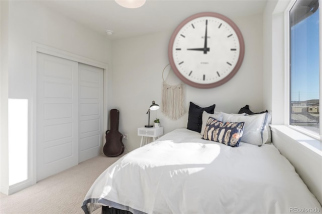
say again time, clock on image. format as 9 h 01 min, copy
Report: 9 h 00 min
